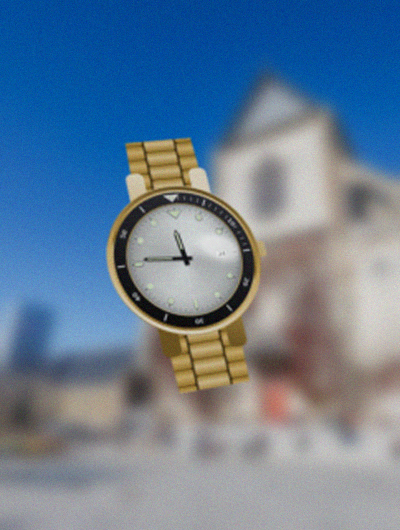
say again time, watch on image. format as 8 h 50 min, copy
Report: 11 h 46 min
